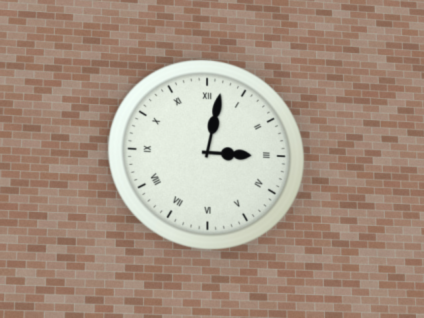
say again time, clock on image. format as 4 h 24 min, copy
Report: 3 h 02 min
